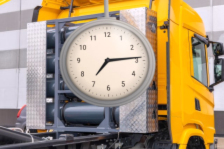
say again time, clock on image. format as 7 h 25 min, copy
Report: 7 h 14 min
